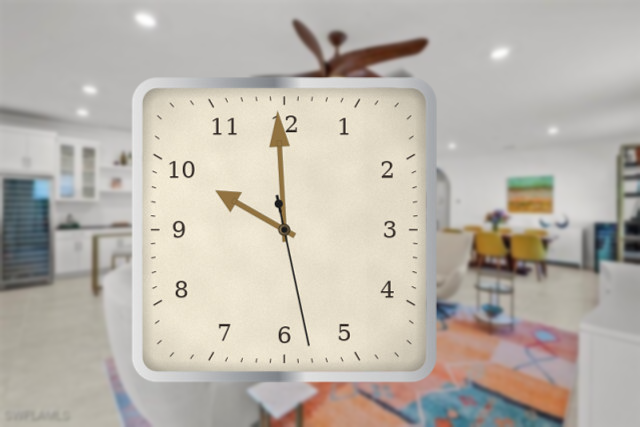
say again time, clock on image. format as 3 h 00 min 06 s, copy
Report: 9 h 59 min 28 s
